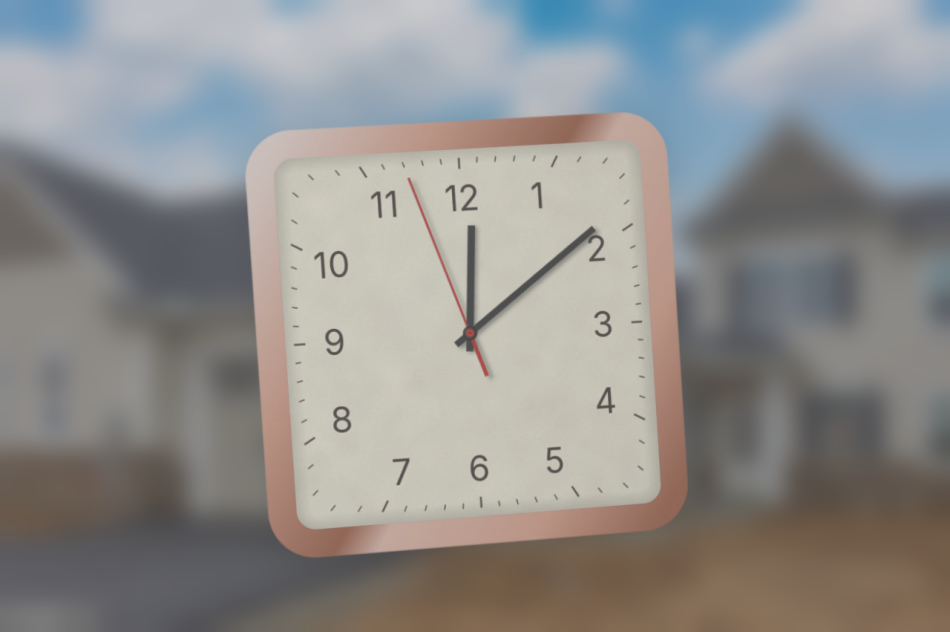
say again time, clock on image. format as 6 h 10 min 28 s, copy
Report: 12 h 08 min 57 s
